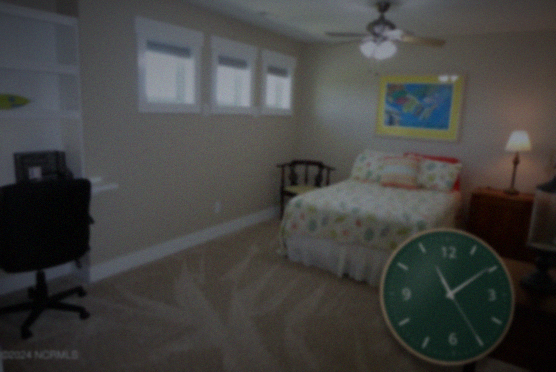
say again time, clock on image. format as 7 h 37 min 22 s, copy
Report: 11 h 09 min 25 s
